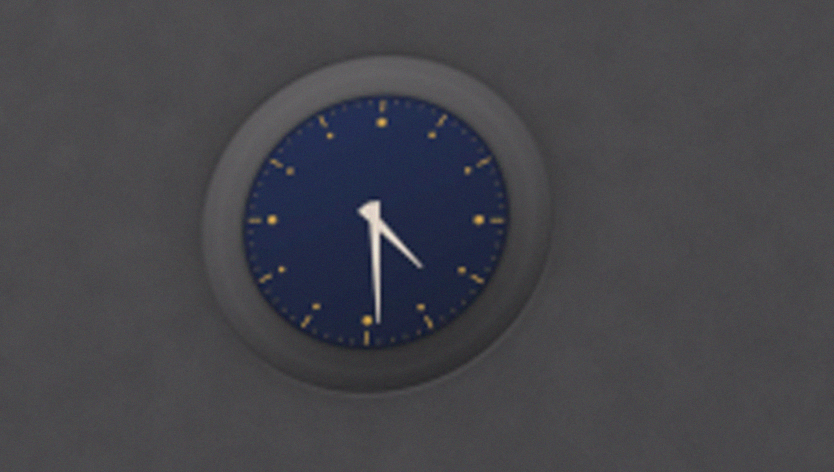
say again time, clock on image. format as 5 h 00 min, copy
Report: 4 h 29 min
